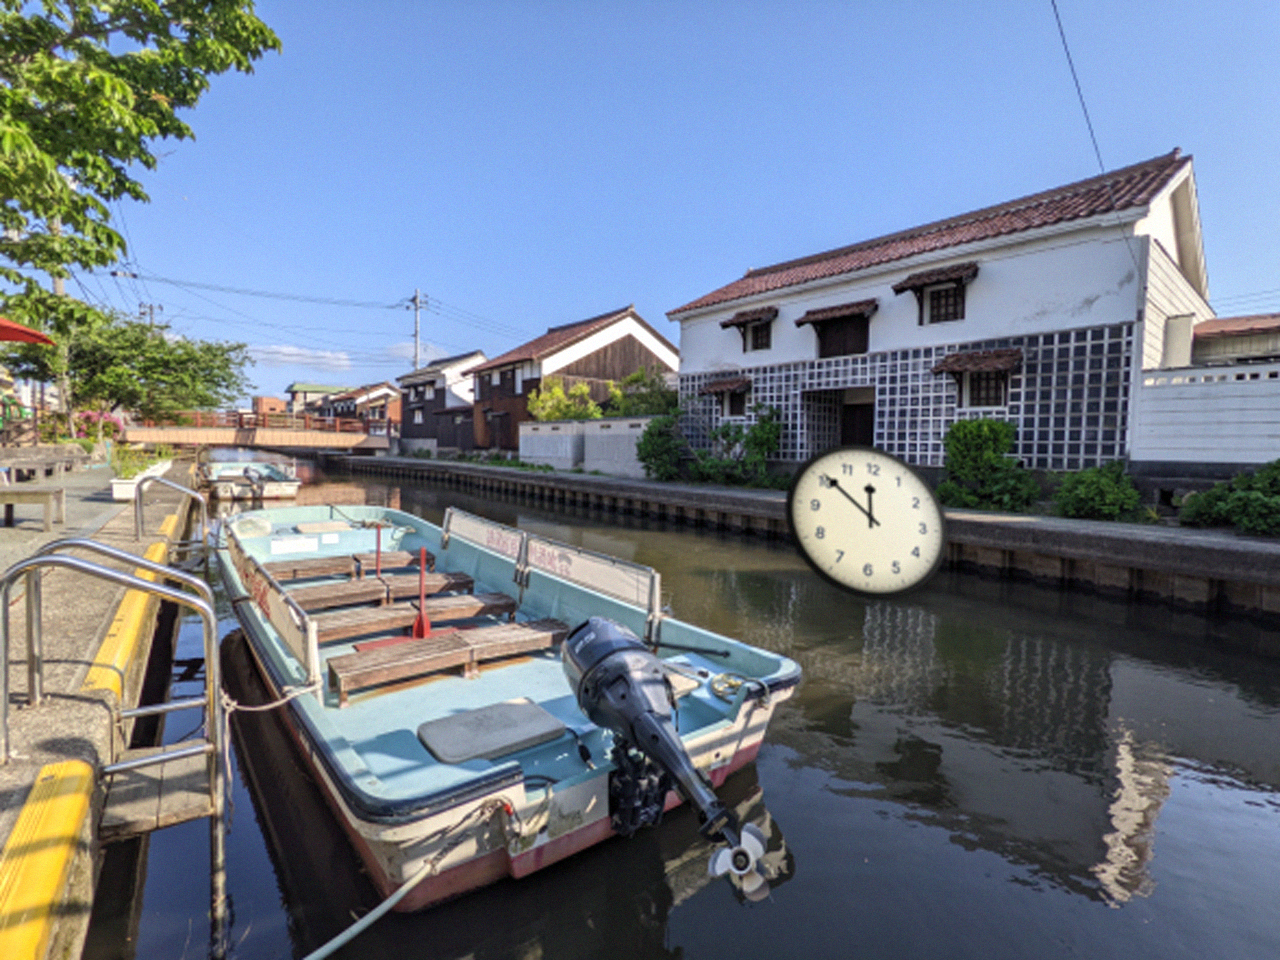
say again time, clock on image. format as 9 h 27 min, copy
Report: 11 h 51 min
